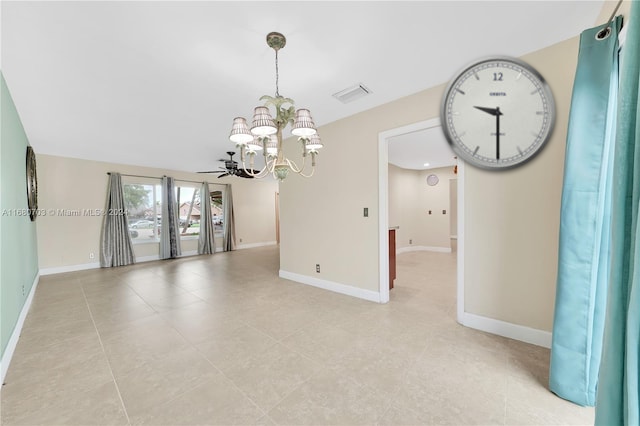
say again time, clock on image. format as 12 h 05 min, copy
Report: 9 h 30 min
